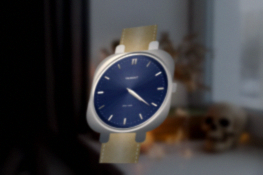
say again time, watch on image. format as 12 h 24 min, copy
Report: 4 h 21 min
